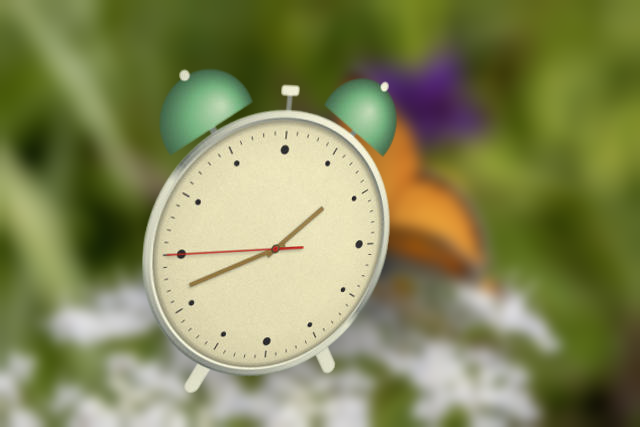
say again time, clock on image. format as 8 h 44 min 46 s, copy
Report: 1 h 41 min 45 s
